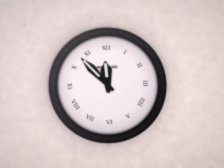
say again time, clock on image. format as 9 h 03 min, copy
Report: 11 h 53 min
